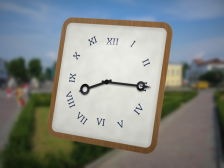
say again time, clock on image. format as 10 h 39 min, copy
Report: 8 h 15 min
